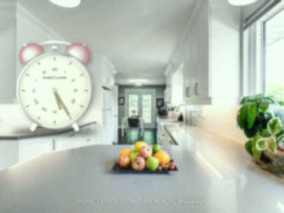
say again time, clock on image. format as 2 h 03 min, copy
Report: 5 h 25 min
